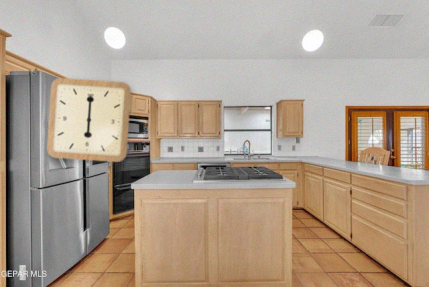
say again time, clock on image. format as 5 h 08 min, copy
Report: 6 h 00 min
